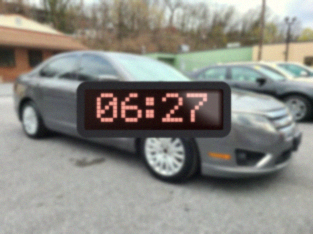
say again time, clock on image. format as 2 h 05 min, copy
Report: 6 h 27 min
